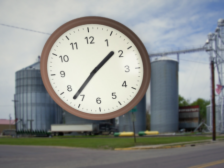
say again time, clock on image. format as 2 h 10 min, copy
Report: 1 h 37 min
